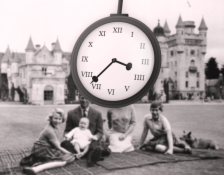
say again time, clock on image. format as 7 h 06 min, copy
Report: 3 h 37 min
